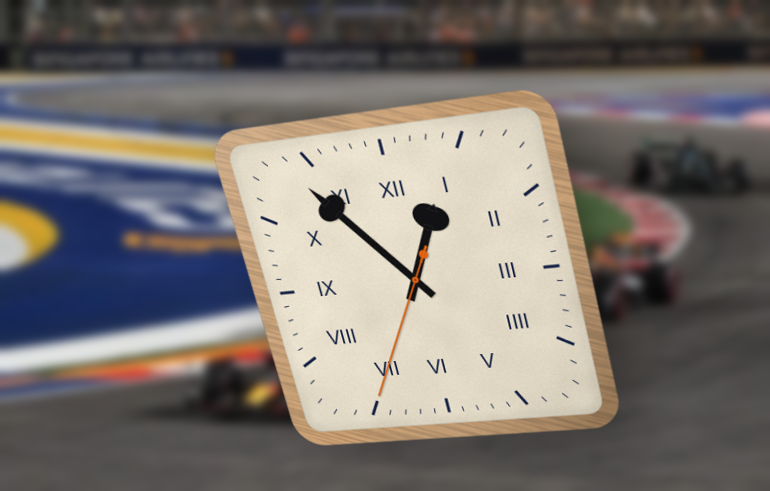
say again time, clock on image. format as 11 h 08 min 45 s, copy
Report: 12 h 53 min 35 s
